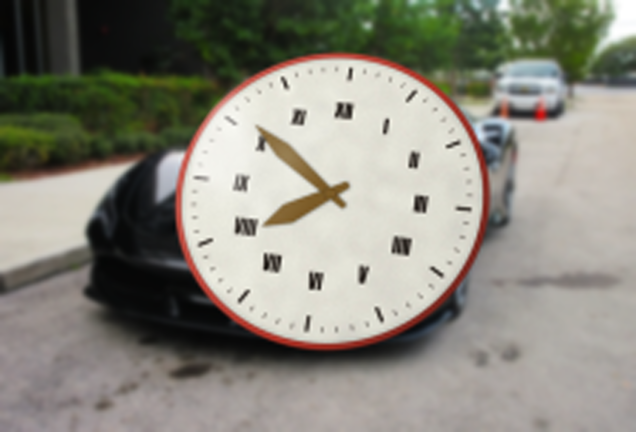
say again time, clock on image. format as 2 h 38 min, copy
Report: 7 h 51 min
